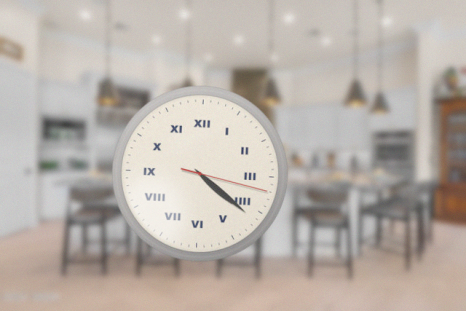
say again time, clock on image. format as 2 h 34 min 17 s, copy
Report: 4 h 21 min 17 s
